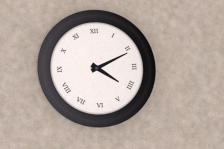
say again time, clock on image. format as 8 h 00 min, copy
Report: 4 h 11 min
